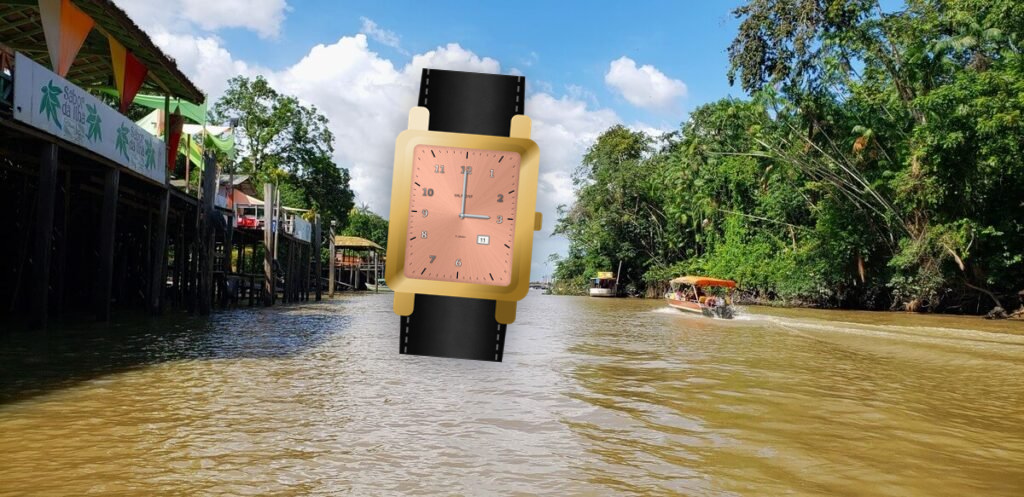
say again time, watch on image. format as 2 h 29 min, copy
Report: 3 h 00 min
